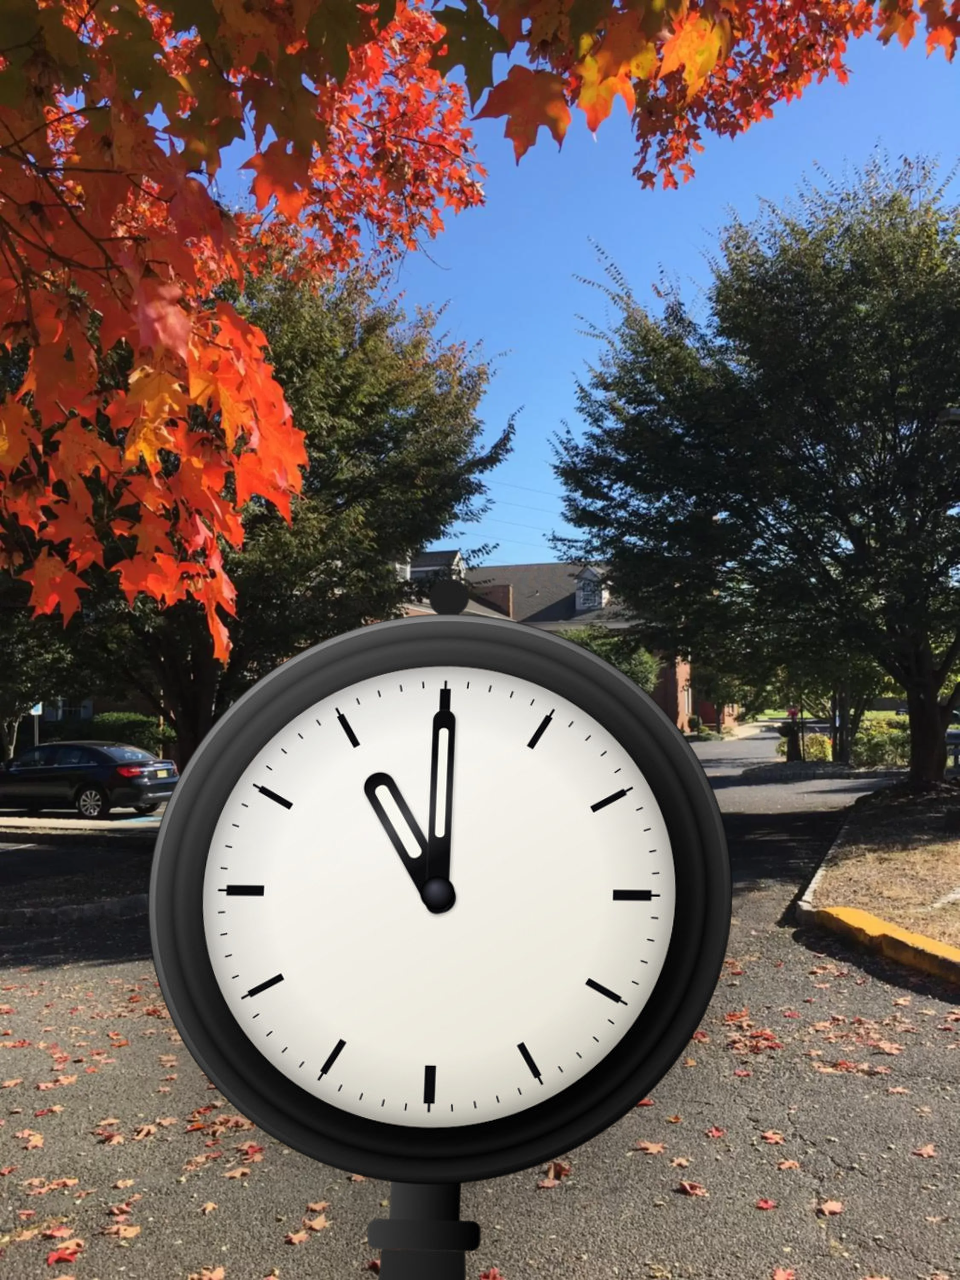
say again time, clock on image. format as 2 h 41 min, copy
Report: 11 h 00 min
